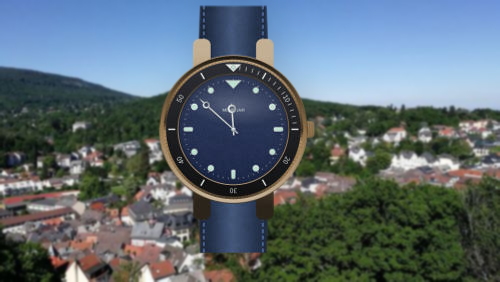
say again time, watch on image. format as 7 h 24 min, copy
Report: 11 h 52 min
